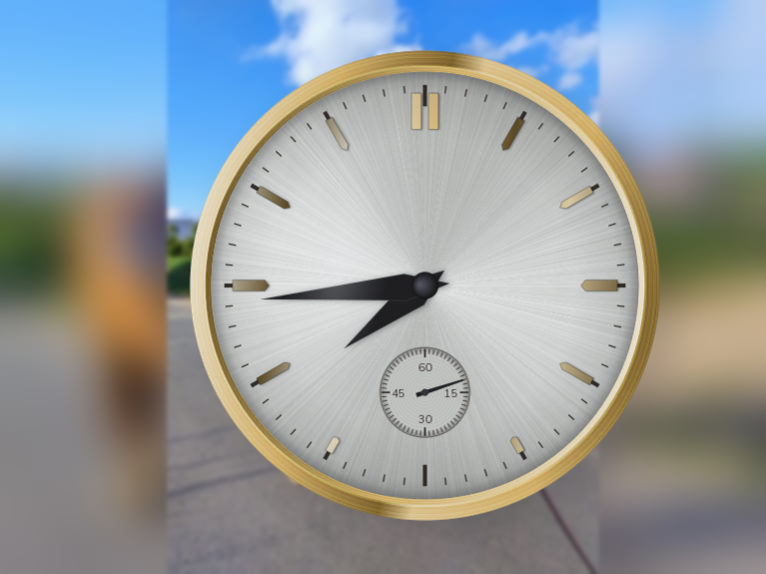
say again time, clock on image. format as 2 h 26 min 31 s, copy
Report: 7 h 44 min 12 s
